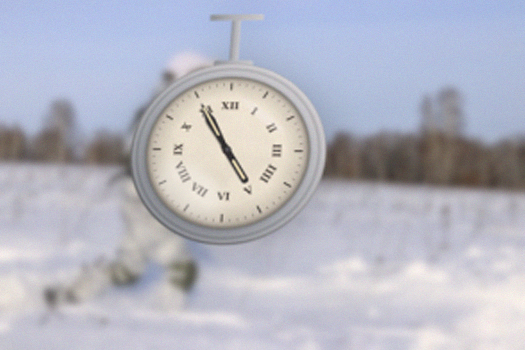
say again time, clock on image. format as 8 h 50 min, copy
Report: 4 h 55 min
